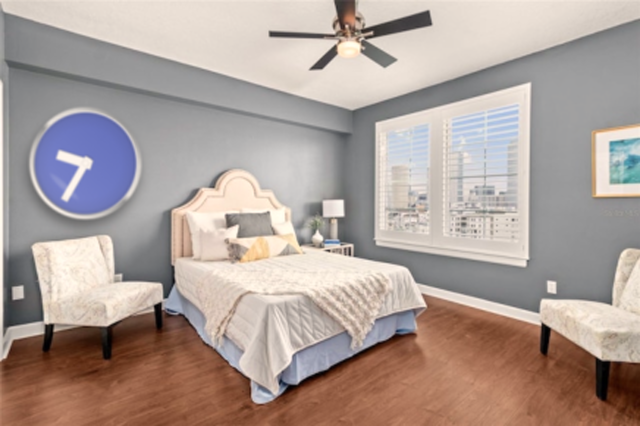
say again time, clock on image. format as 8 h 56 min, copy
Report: 9 h 35 min
